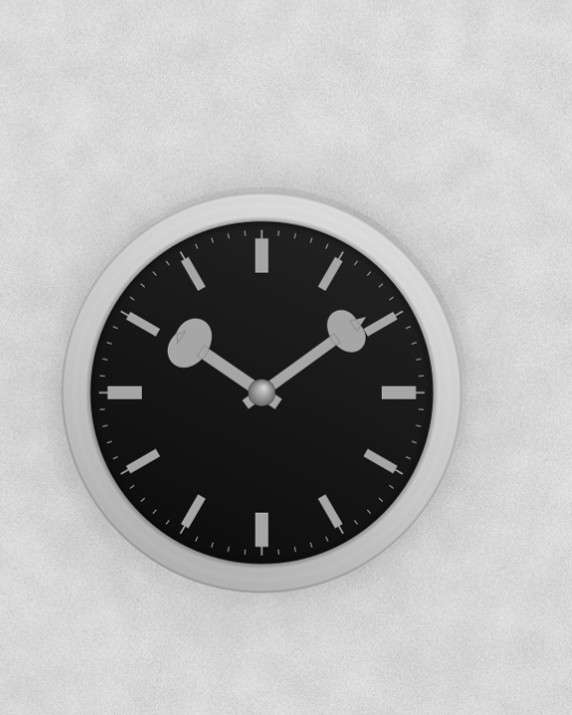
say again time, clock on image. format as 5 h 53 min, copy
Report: 10 h 09 min
